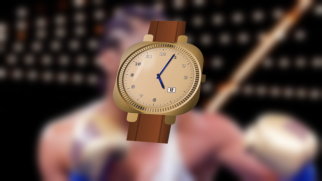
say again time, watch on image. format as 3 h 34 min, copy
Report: 5 h 04 min
